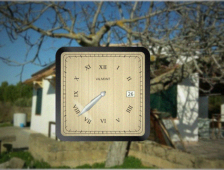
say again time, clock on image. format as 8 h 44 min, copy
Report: 7 h 38 min
